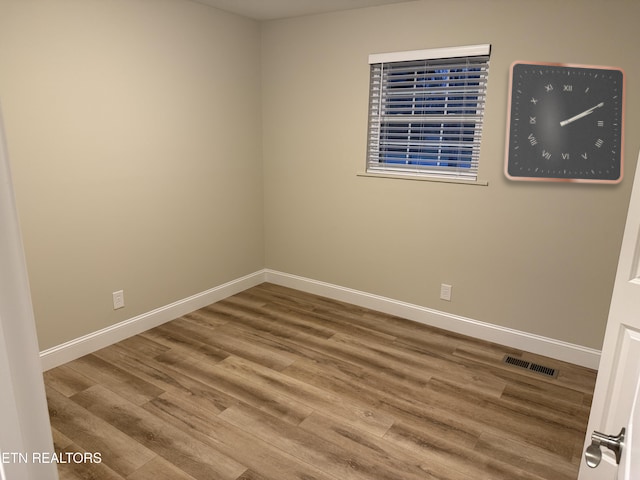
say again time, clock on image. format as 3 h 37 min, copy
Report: 2 h 10 min
